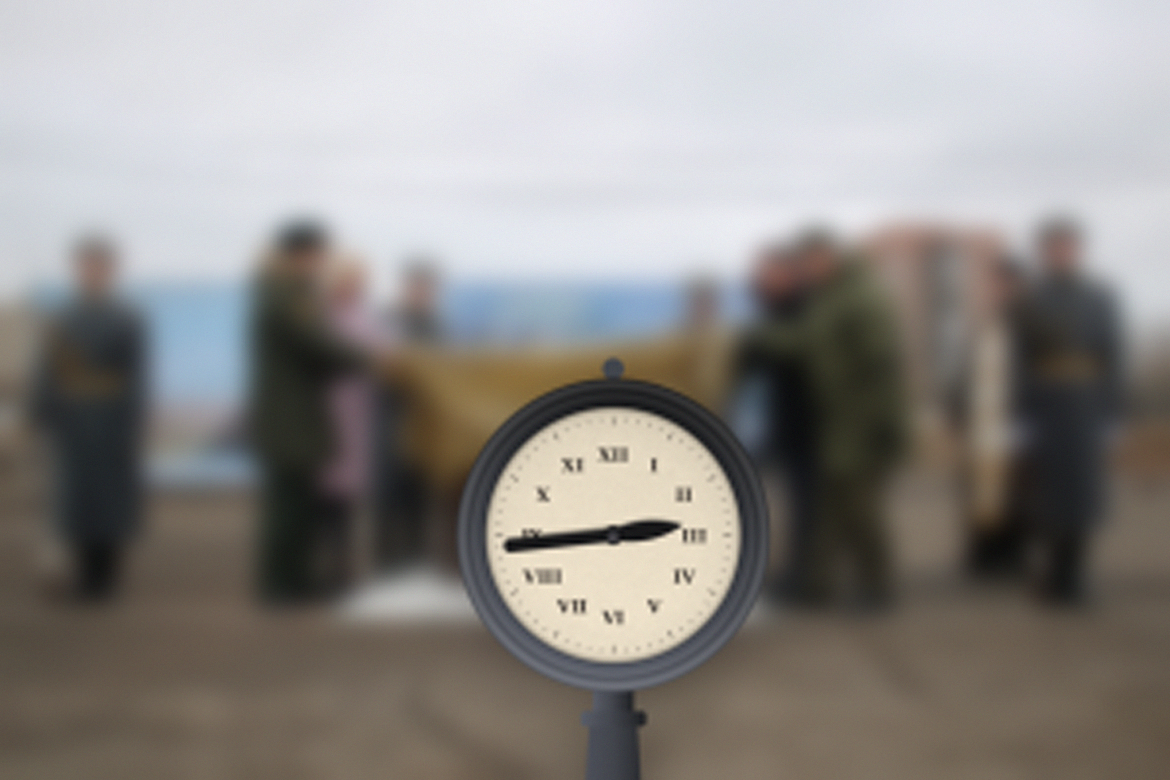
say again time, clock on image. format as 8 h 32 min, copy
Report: 2 h 44 min
